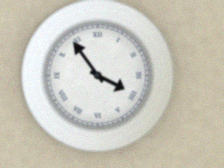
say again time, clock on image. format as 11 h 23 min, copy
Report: 3 h 54 min
